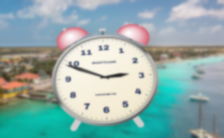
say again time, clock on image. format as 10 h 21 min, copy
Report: 2 h 49 min
